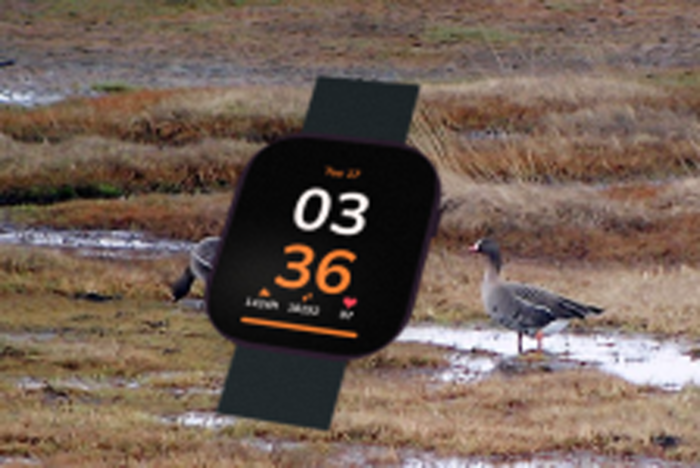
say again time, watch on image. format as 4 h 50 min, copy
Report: 3 h 36 min
